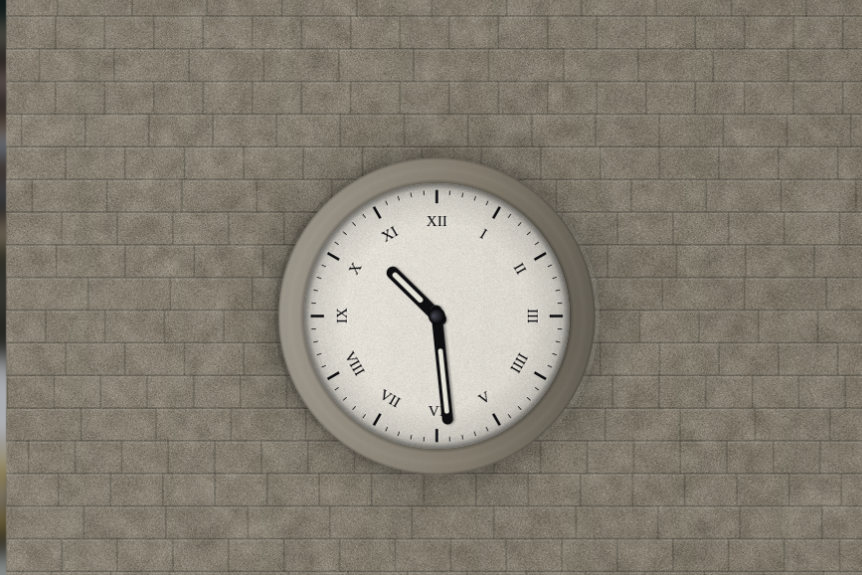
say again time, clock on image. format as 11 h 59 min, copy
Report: 10 h 29 min
